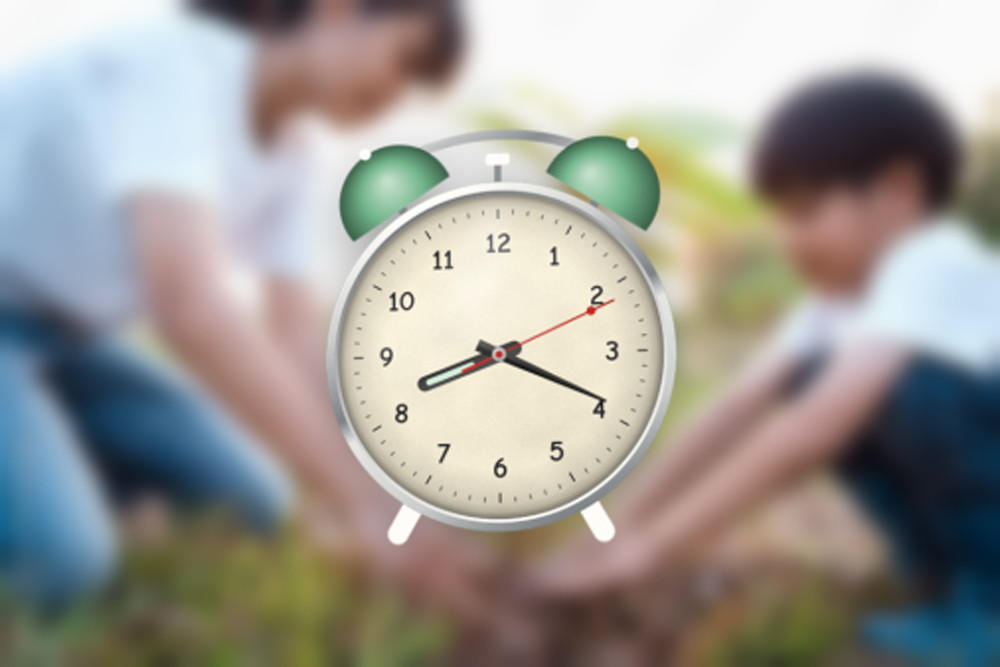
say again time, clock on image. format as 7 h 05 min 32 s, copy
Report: 8 h 19 min 11 s
